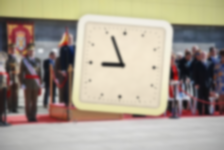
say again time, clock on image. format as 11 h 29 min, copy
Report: 8 h 56 min
